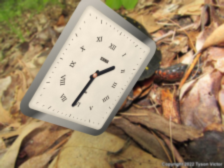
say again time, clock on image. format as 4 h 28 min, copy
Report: 1 h 31 min
